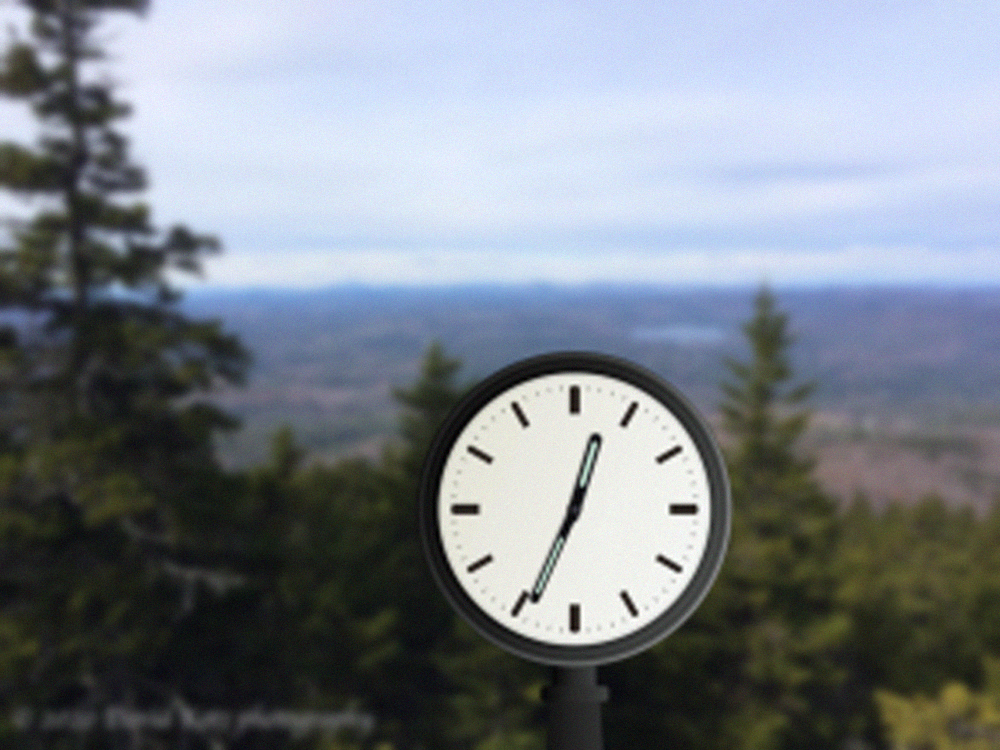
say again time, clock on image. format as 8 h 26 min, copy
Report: 12 h 34 min
